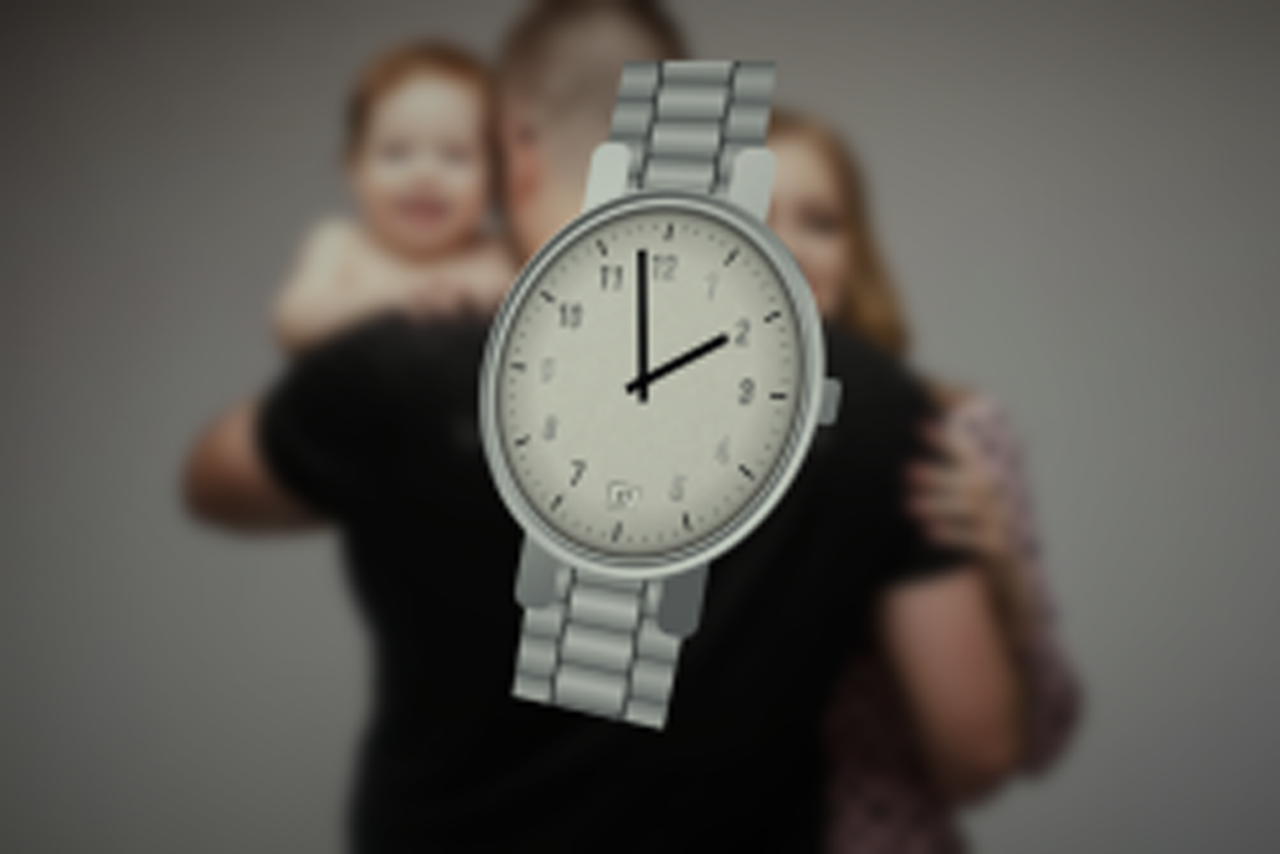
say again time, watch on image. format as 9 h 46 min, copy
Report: 1 h 58 min
